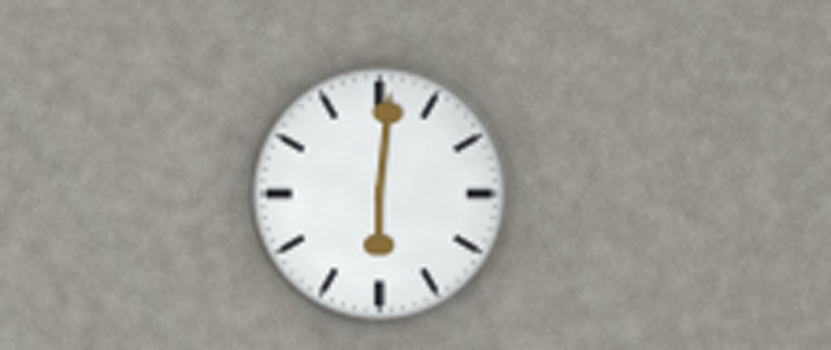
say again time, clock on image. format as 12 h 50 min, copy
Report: 6 h 01 min
